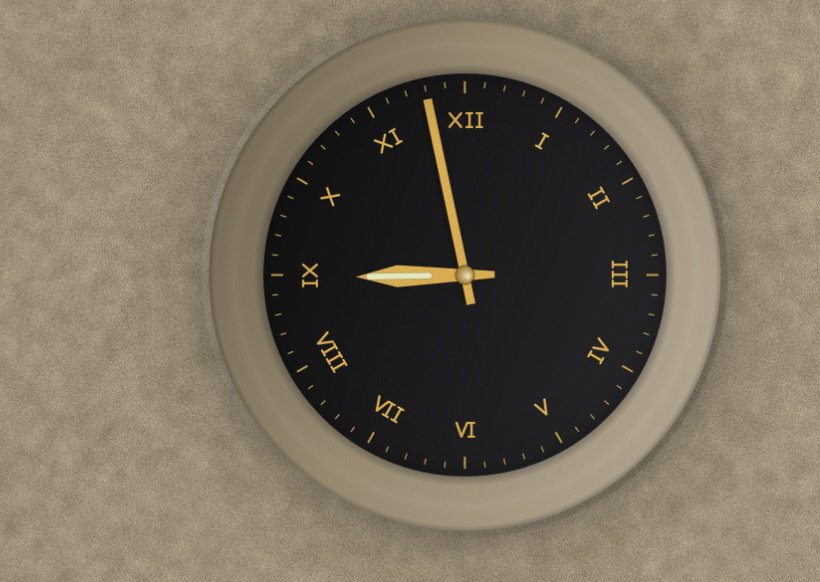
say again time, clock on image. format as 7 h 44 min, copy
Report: 8 h 58 min
